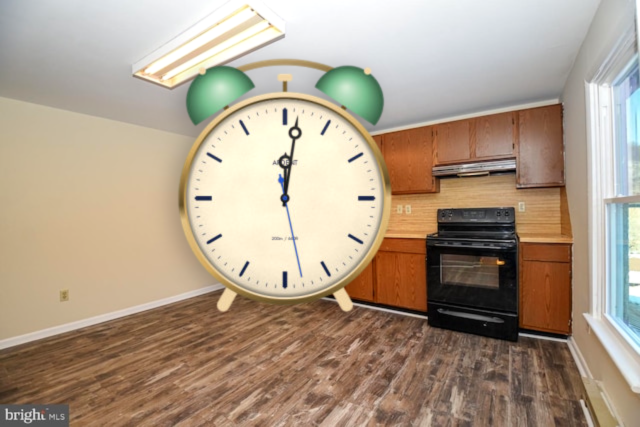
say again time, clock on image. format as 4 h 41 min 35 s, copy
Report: 12 h 01 min 28 s
